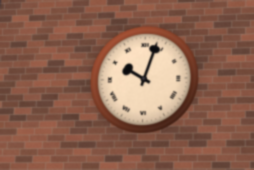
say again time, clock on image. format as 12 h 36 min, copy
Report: 10 h 03 min
